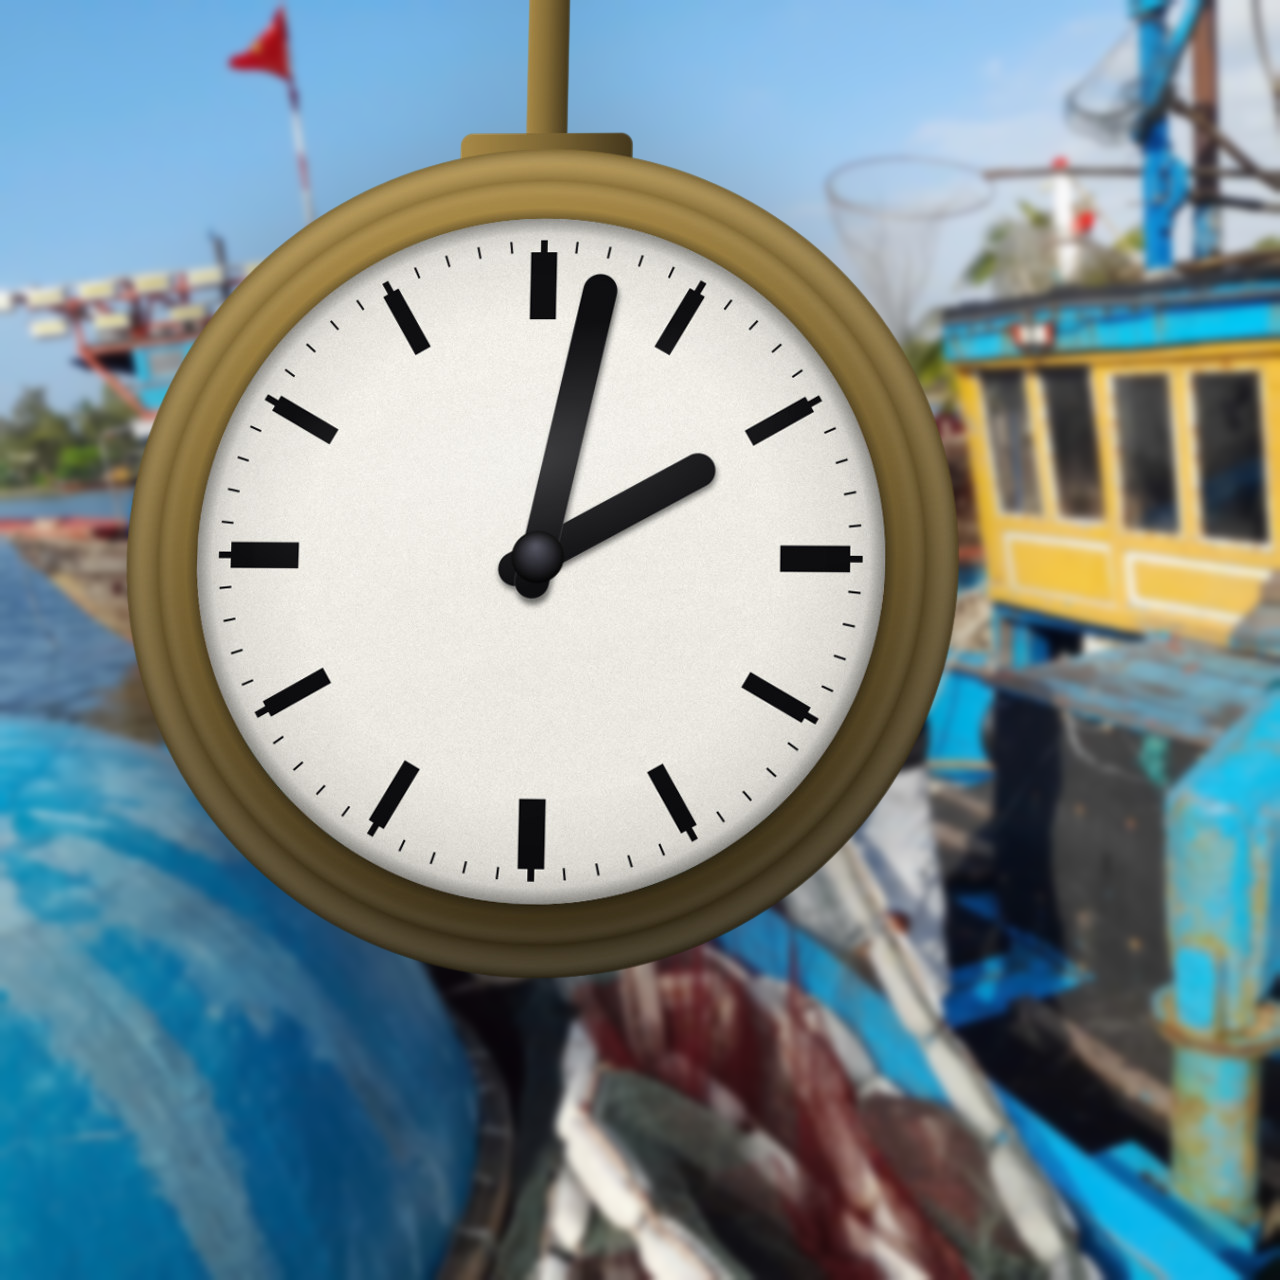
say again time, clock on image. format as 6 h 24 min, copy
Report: 2 h 02 min
